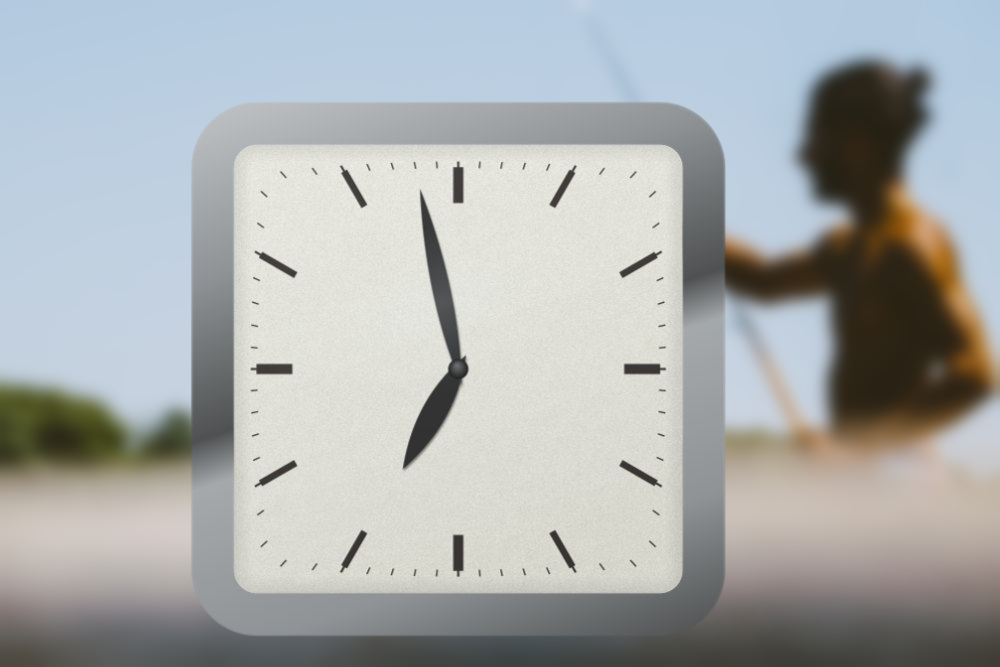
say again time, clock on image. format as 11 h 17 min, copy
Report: 6 h 58 min
